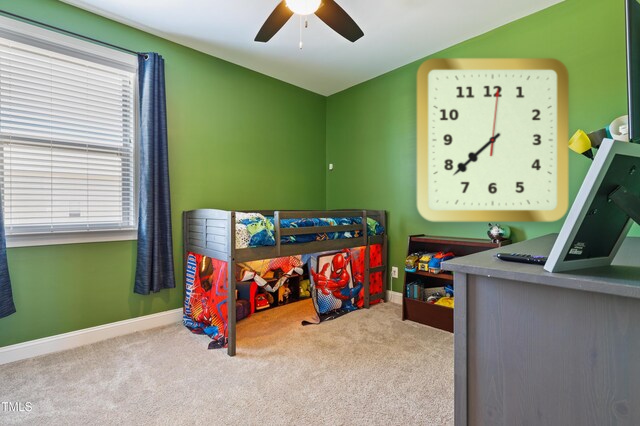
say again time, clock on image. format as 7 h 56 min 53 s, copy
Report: 7 h 38 min 01 s
